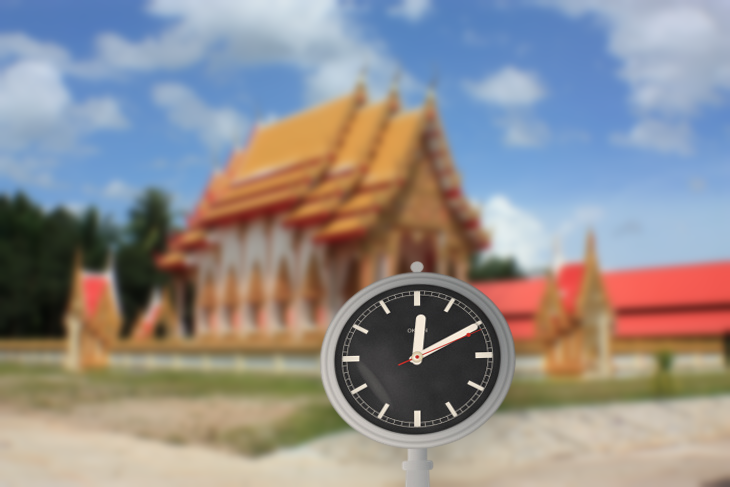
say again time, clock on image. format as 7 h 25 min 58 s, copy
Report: 12 h 10 min 11 s
